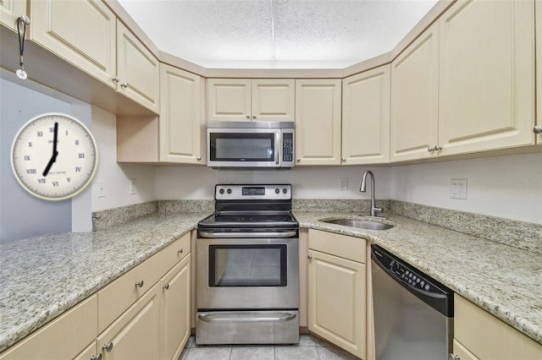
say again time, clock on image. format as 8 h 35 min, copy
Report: 7 h 01 min
